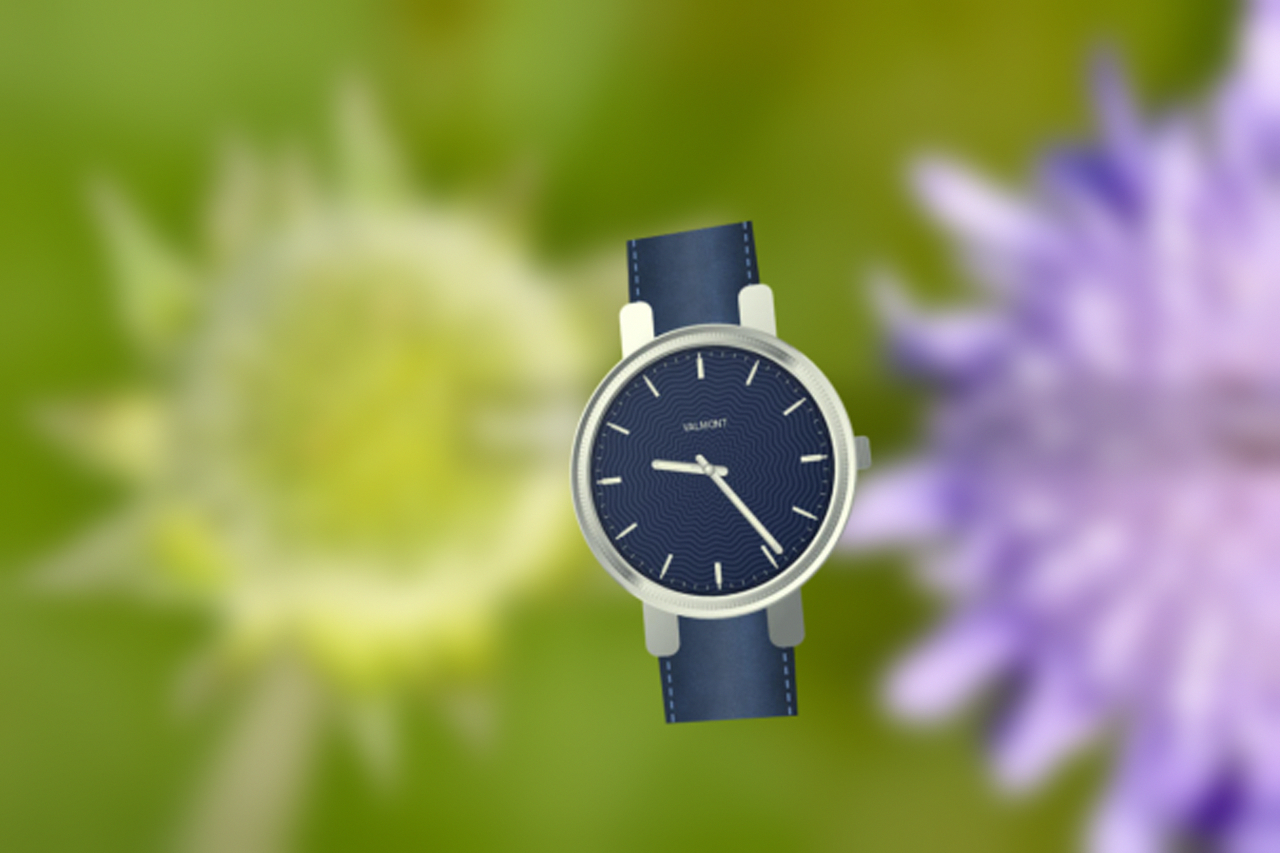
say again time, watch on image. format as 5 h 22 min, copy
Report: 9 h 24 min
